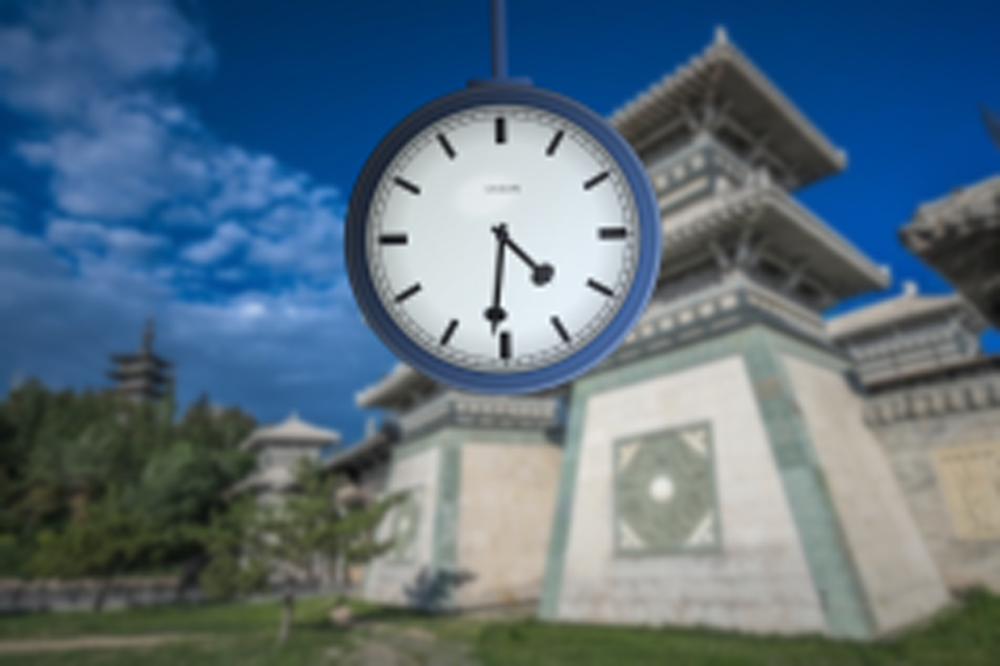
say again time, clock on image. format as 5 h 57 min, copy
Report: 4 h 31 min
